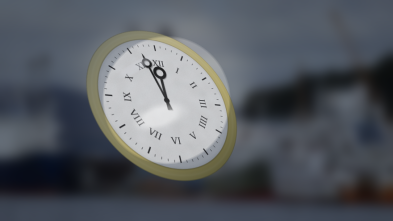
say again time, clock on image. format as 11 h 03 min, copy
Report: 11 h 57 min
